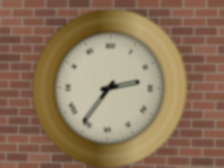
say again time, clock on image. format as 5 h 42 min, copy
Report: 2 h 36 min
